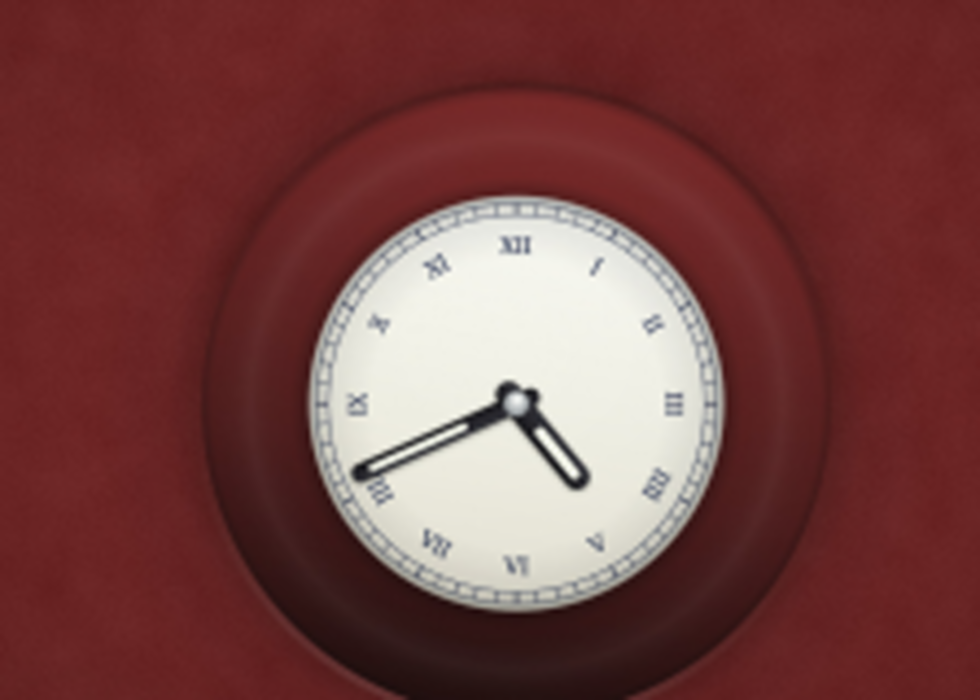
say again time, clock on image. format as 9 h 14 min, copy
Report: 4 h 41 min
